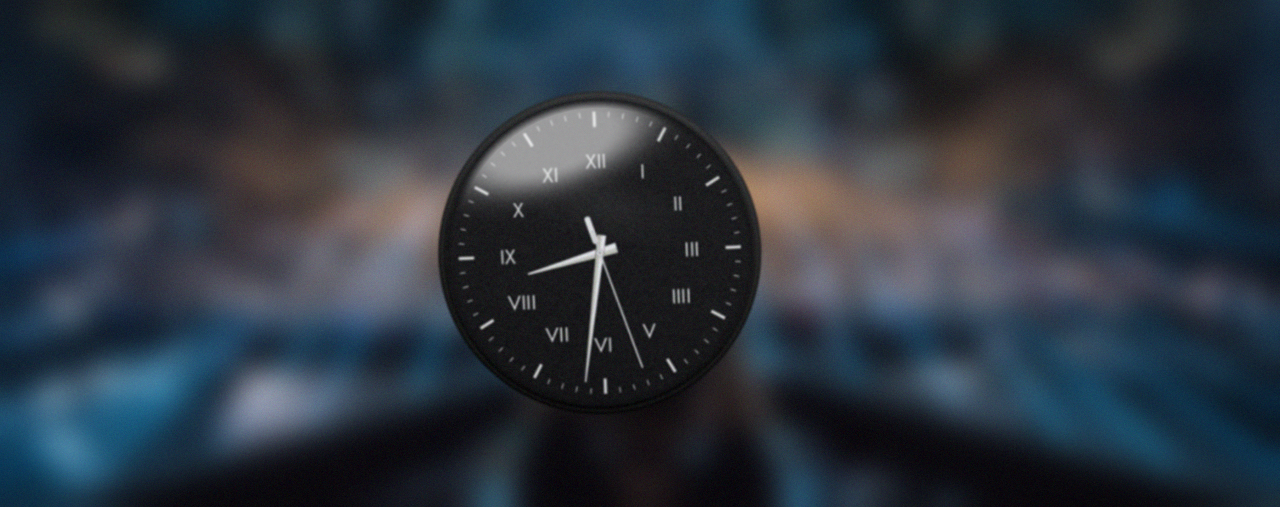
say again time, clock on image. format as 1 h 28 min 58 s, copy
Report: 8 h 31 min 27 s
